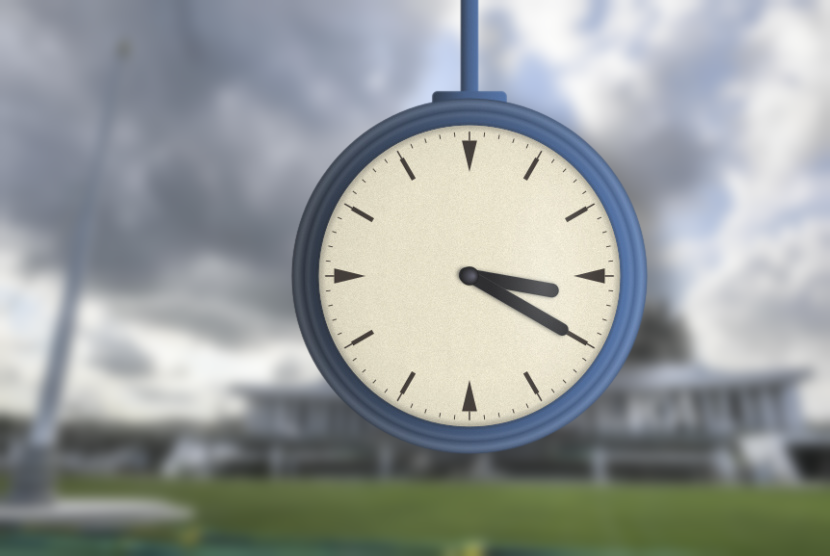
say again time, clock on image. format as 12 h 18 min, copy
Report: 3 h 20 min
